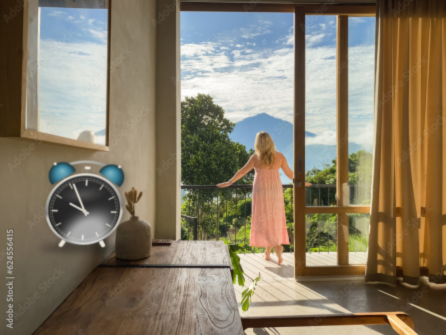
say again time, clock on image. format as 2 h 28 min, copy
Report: 9 h 56 min
